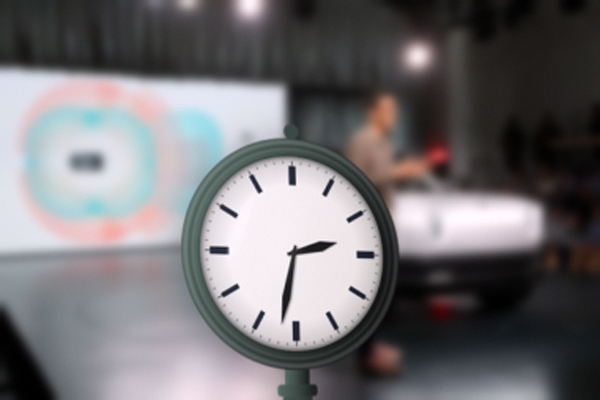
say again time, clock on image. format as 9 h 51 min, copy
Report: 2 h 32 min
